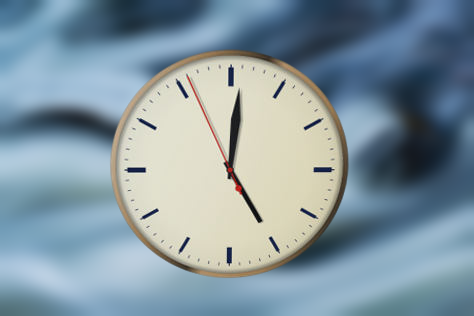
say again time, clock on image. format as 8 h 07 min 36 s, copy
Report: 5 h 00 min 56 s
